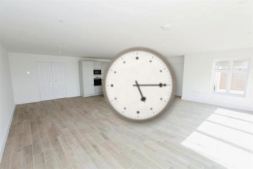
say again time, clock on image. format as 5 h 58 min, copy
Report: 5 h 15 min
